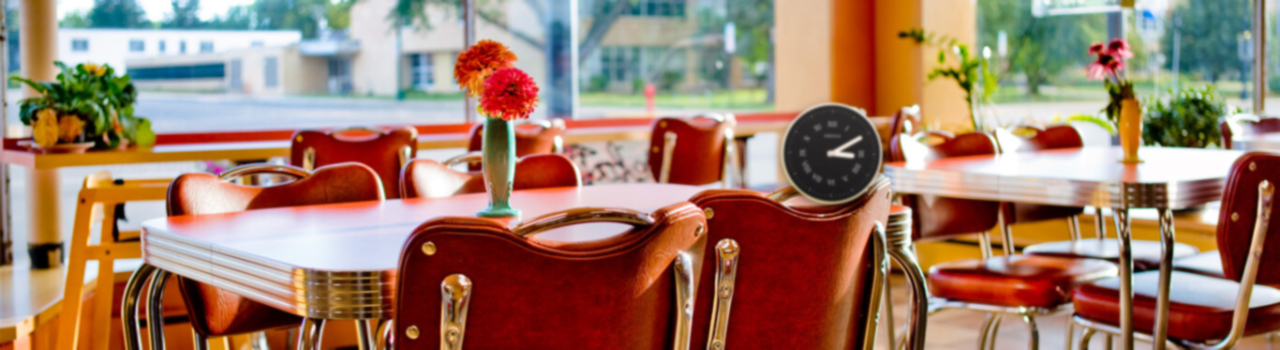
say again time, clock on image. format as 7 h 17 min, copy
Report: 3 h 10 min
